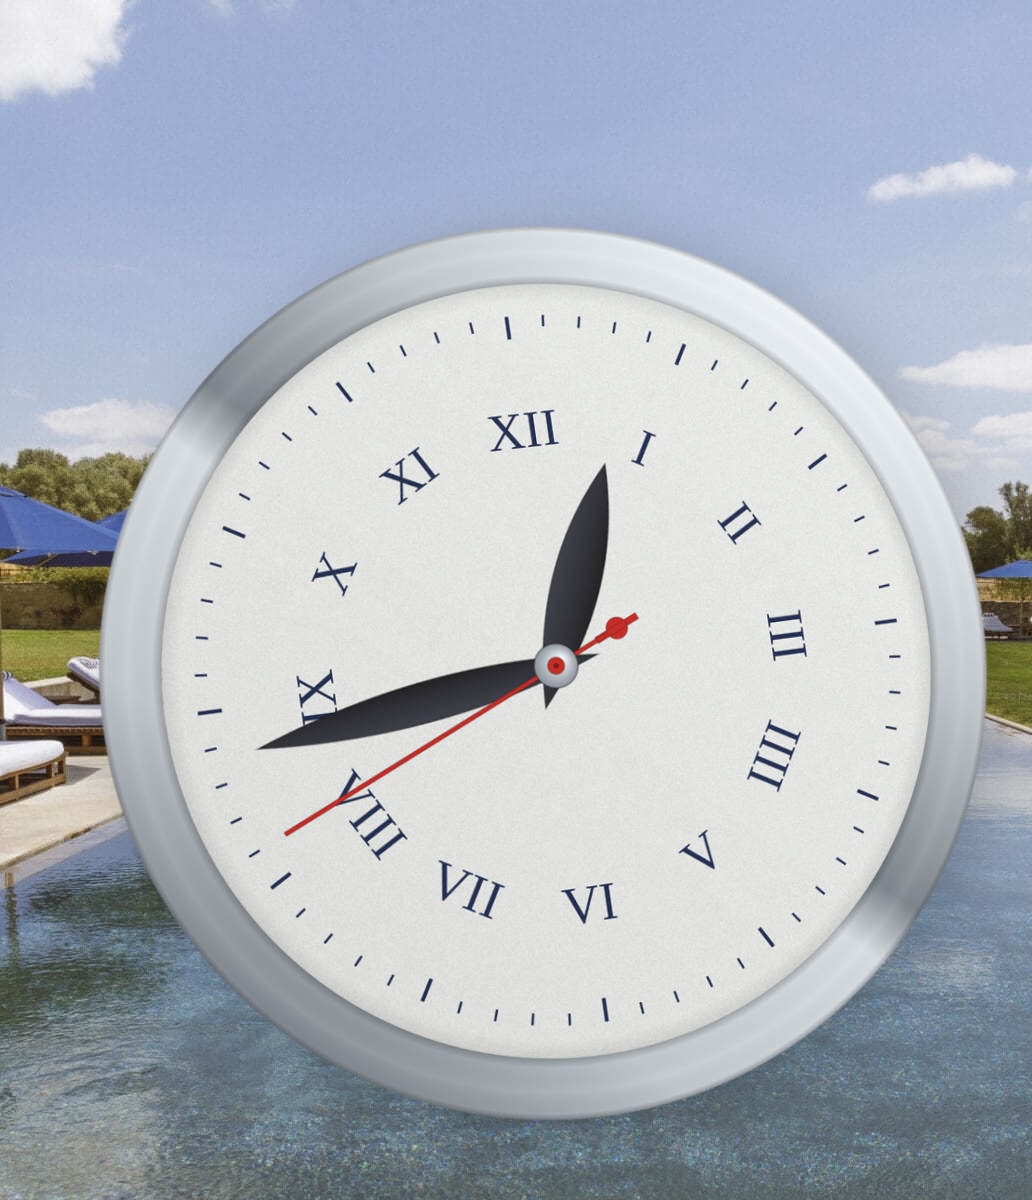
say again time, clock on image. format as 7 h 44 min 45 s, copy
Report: 12 h 43 min 41 s
